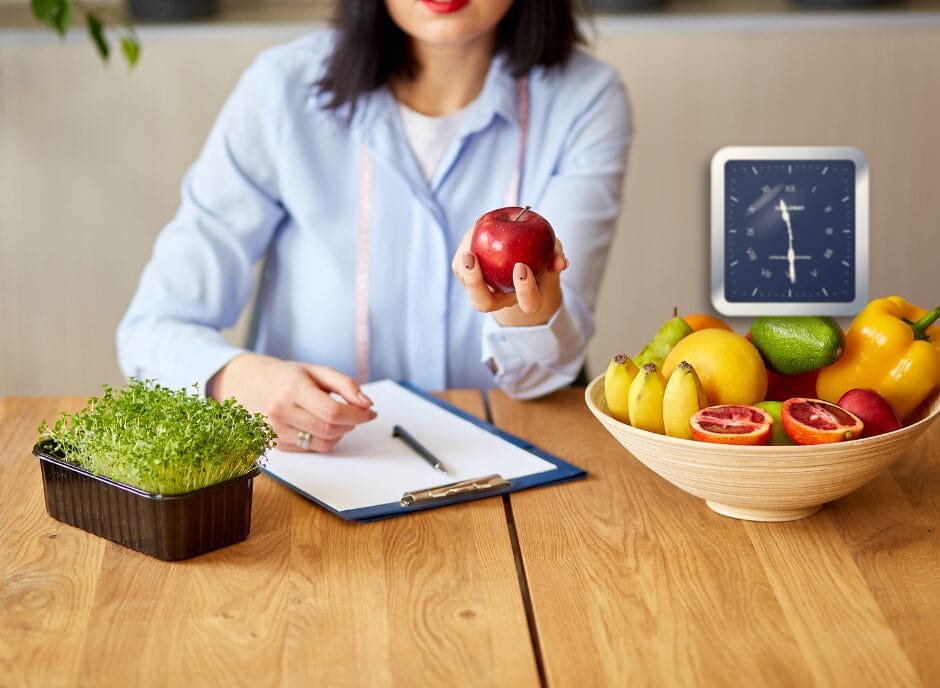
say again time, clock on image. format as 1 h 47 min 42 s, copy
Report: 11 h 29 min 29 s
